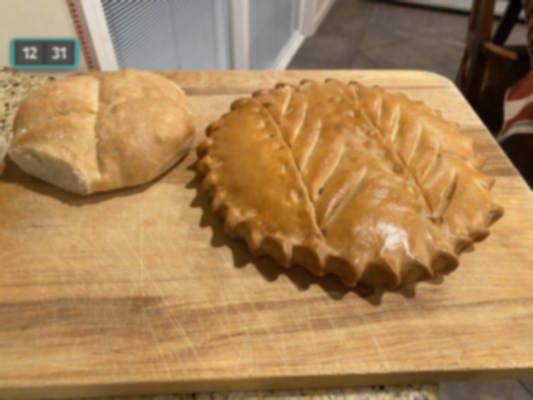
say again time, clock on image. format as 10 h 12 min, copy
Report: 12 h 31 min
